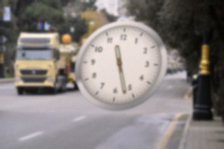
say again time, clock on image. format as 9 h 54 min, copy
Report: 11 h 27 min
